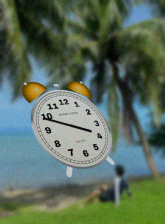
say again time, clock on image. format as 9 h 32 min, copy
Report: 3 h 49 min
